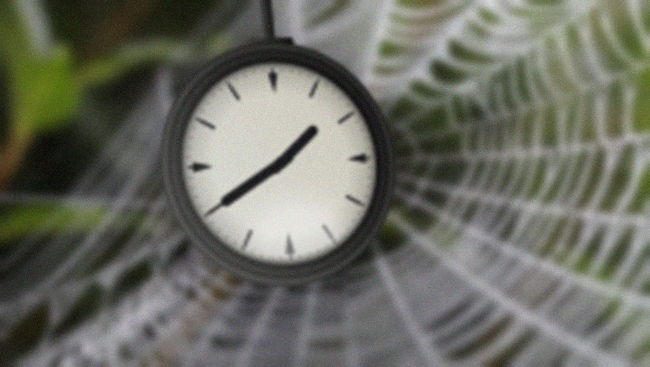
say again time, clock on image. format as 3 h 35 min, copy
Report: 1 h 40 min
